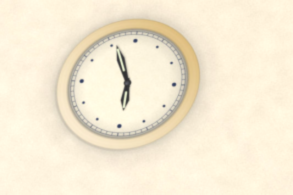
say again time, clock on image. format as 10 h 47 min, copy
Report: 5 h 56 min
